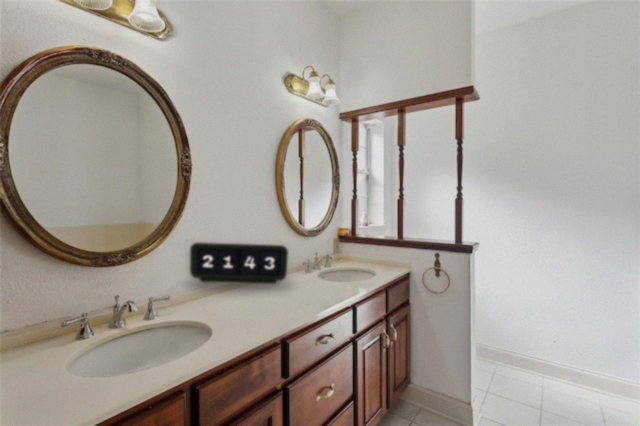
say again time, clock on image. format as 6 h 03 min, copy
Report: 21 h 43 min
